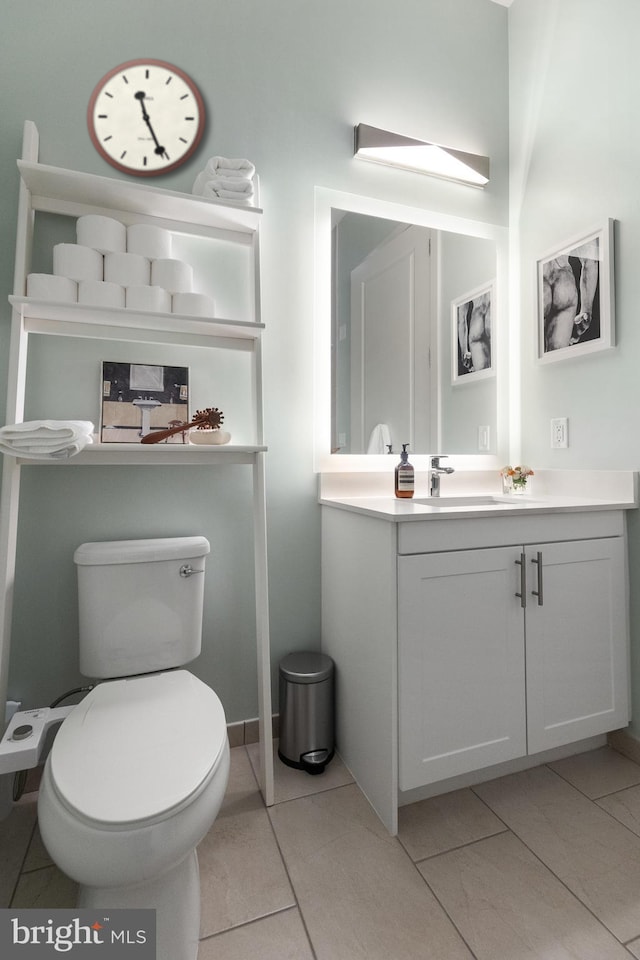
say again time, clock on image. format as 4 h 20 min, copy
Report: 11 h 26 min
